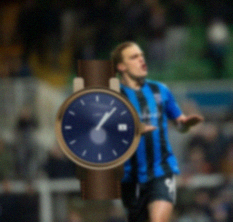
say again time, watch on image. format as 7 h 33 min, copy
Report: 1 h 07 min
